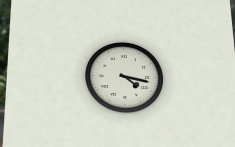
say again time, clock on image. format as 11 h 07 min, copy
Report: 4 h 17 min
